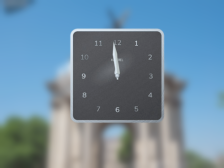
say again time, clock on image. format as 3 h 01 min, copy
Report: 11 h 59 min
